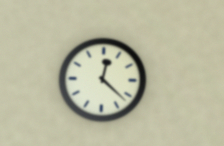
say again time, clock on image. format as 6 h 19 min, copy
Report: 12 h 22 min
